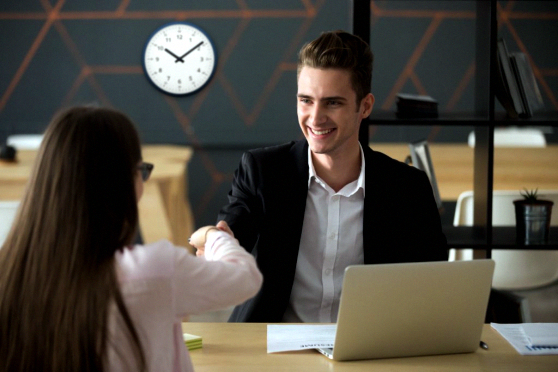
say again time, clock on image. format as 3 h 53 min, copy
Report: 10 h 09 min
